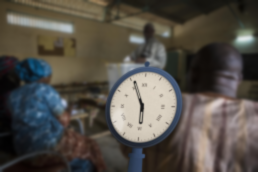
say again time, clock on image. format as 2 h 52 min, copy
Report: 5 h 56 min
